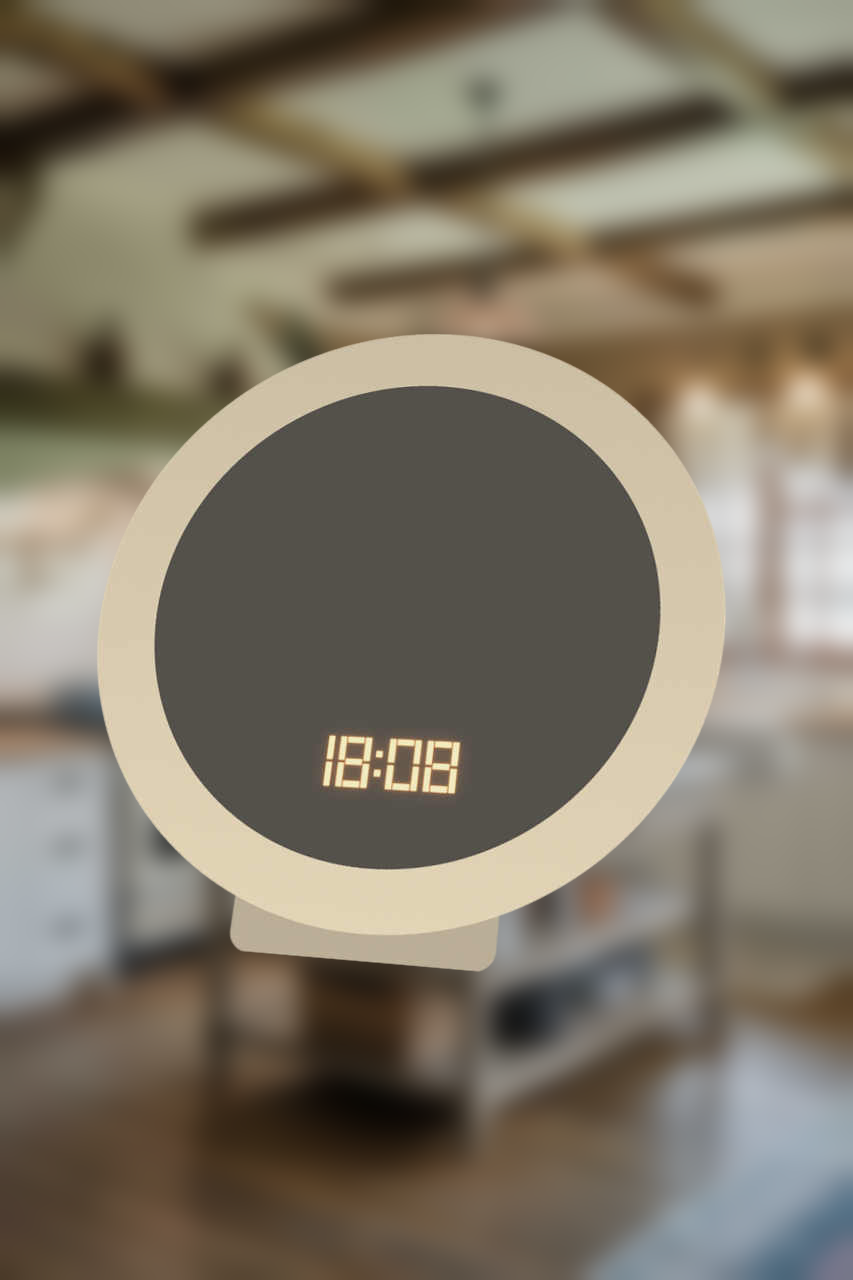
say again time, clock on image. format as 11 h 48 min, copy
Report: 18 h 08 min
